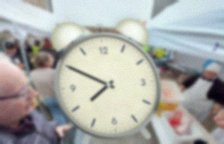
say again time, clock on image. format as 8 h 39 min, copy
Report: 7 h 50 min
